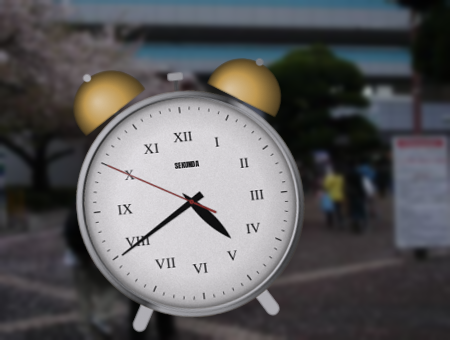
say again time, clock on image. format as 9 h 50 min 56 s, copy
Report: 4 h 39 min 50 s
